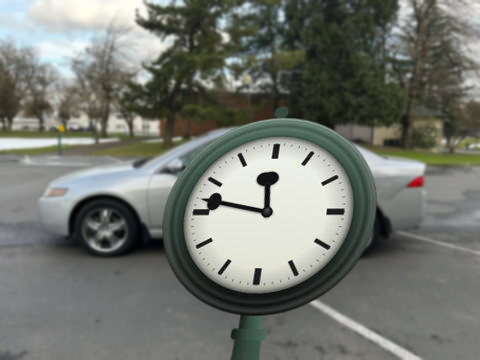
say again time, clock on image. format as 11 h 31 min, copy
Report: 11 h 47 min
